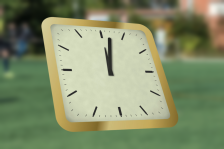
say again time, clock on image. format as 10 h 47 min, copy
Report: 12 h 02 min
